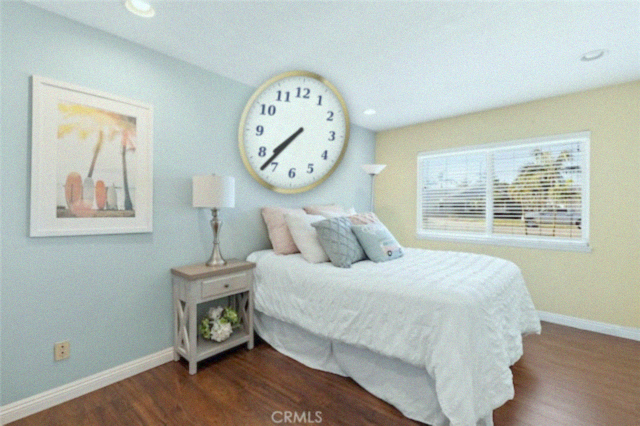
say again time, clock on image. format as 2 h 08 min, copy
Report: 7 h 37 min
